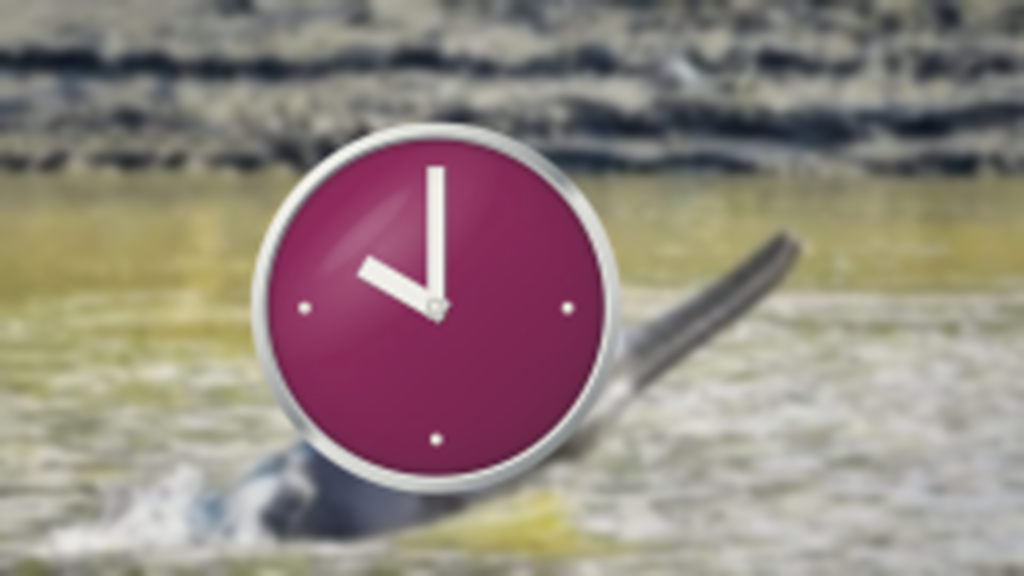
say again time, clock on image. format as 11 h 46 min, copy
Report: 10 h 00 min
